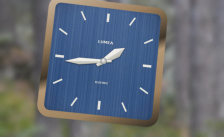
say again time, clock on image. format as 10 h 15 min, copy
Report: 1 h 44 min
